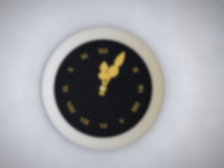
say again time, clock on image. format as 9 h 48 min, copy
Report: 12 h 05 min
